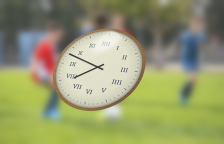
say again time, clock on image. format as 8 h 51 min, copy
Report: 7 h 48 min
